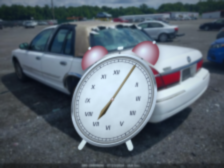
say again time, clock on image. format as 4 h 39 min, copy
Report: 7 h 05 min
